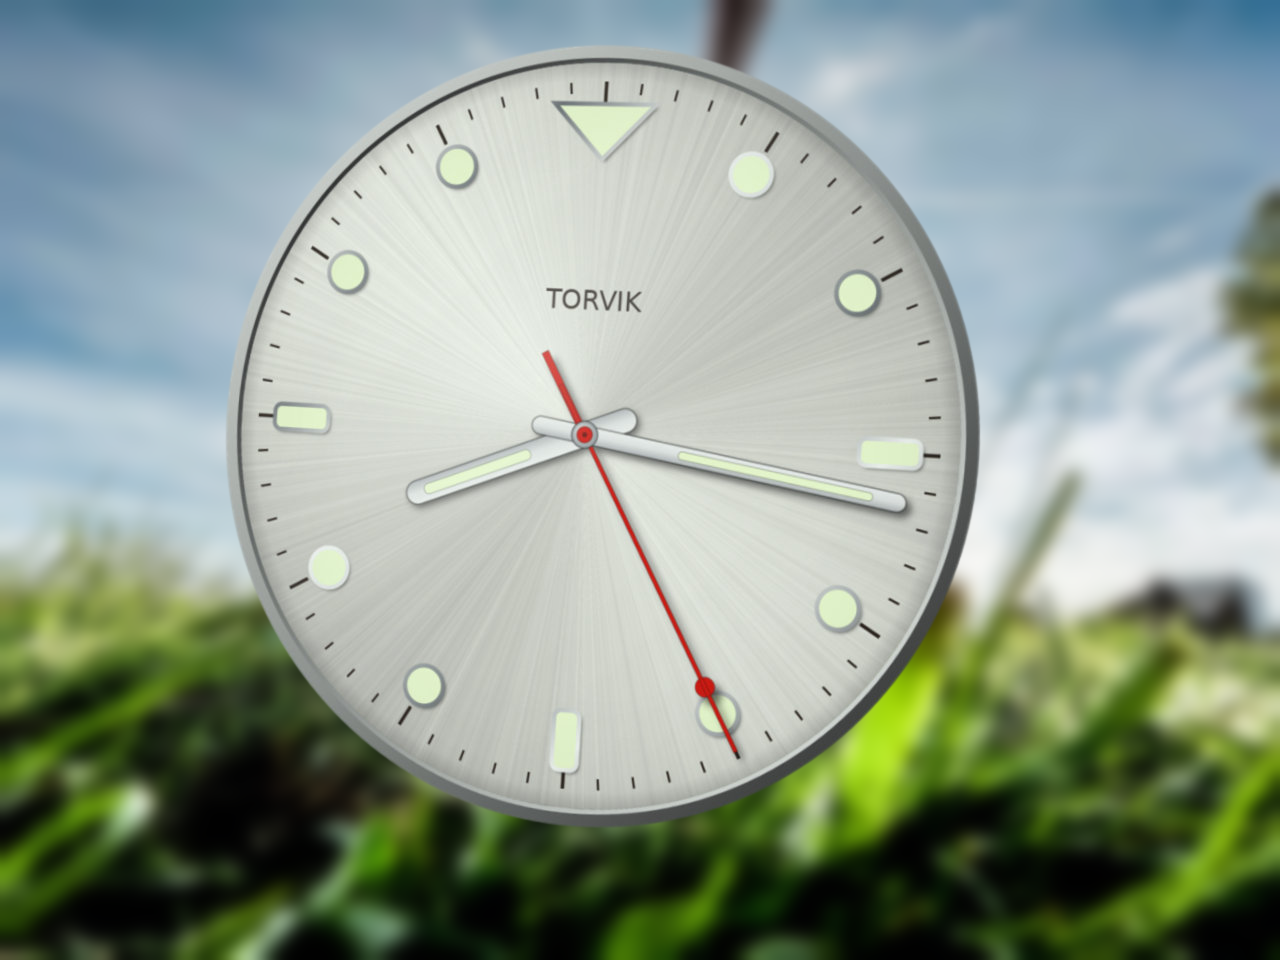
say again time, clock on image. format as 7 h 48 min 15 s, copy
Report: 8 h 16 min 25 s
